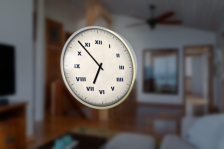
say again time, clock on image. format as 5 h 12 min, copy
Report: 6 h 53 min
